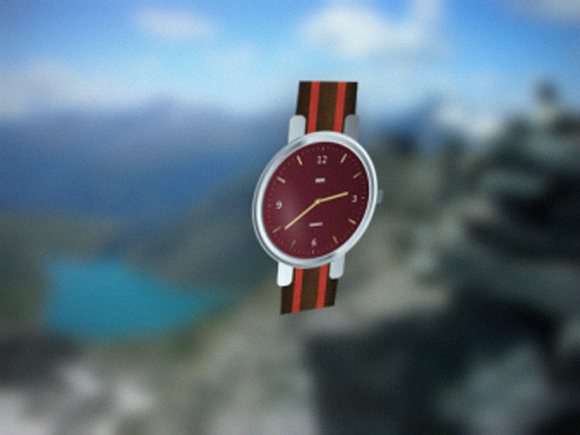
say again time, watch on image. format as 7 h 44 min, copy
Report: 2 h 39 min
